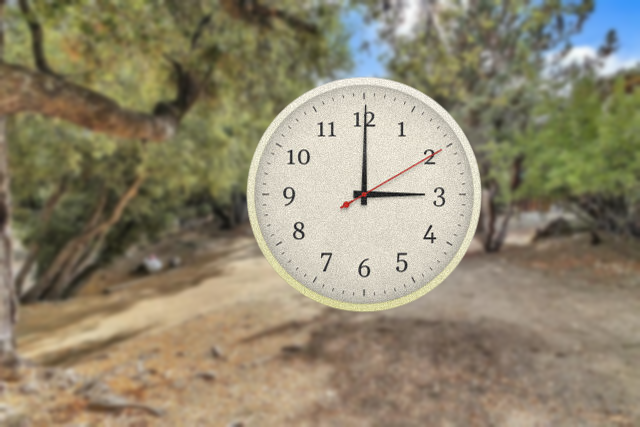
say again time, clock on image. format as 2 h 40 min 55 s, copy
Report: 3 h 00 min 10 s
